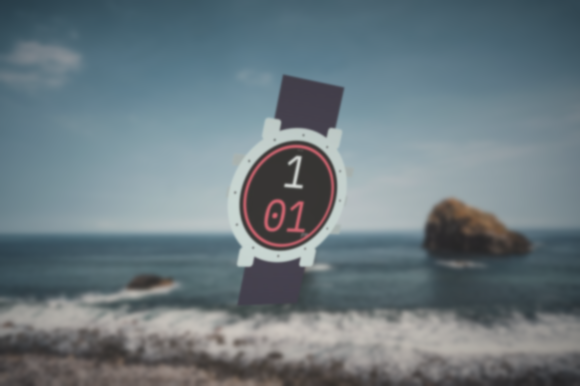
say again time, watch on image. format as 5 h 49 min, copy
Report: 1 h 01 min
